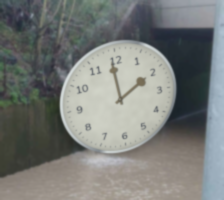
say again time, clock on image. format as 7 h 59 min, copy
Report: 1 h 59 min
